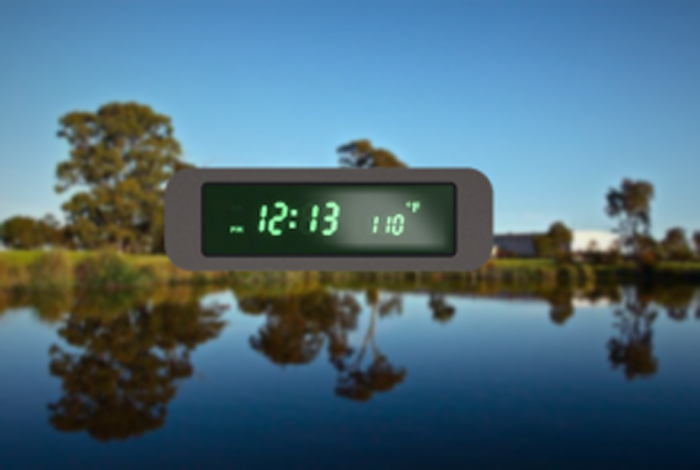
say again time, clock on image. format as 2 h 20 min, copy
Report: 12 h 13 min
